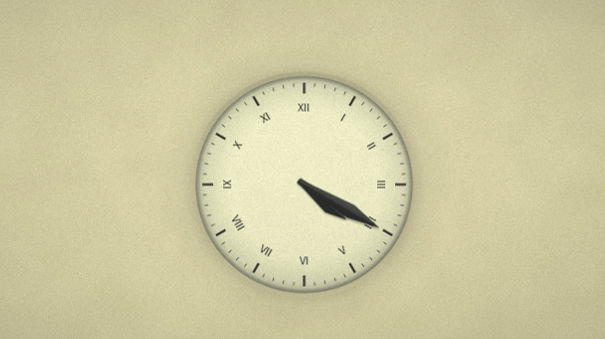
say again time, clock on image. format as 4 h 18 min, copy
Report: 4 h 20 min
